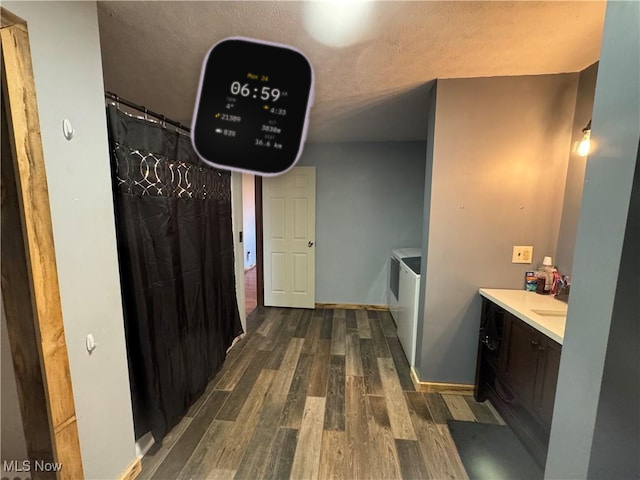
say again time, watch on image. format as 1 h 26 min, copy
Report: 6 h 59 min
